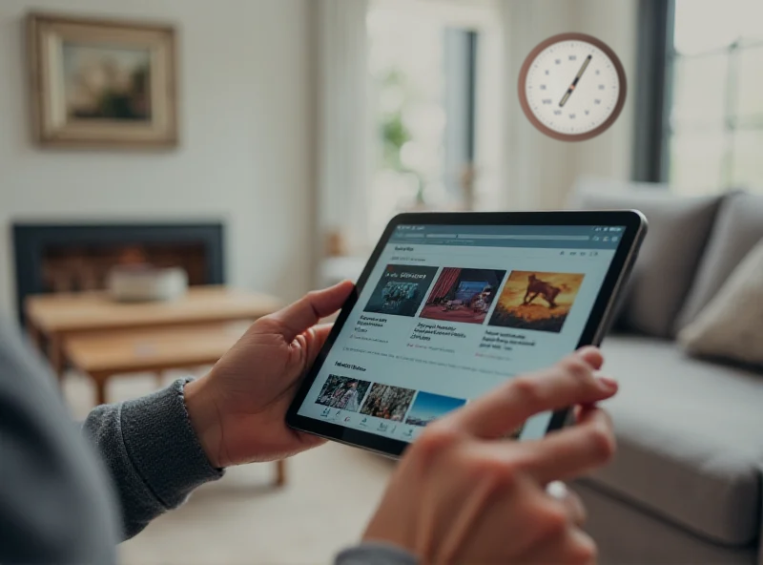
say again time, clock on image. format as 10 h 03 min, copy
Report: 7 h 05 min
